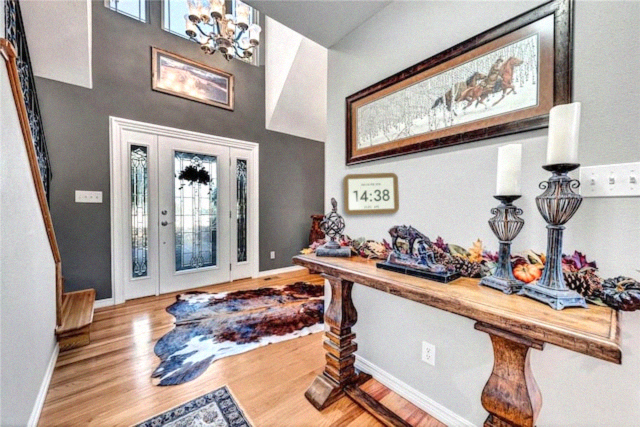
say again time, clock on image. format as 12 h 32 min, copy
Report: 14 h 38 min
